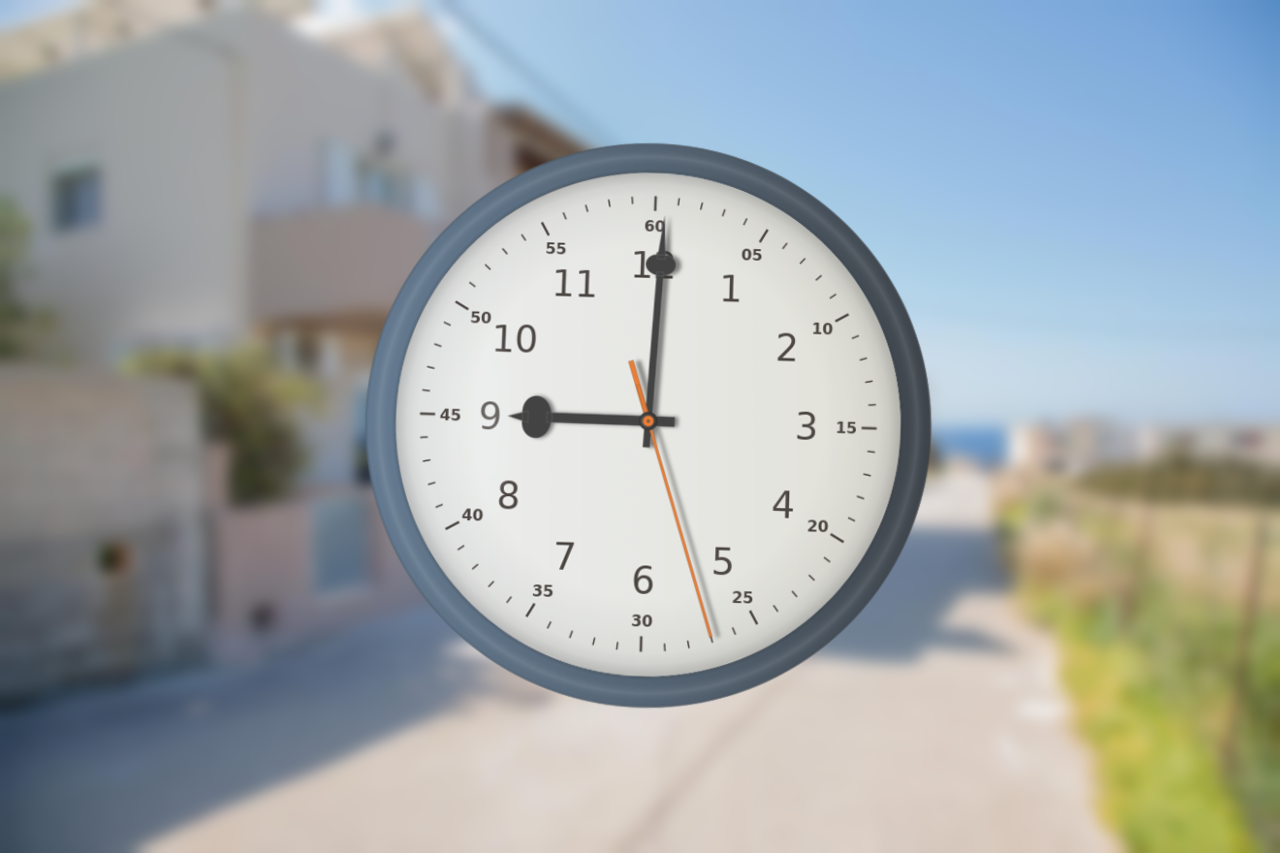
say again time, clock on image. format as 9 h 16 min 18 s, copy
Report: 9 h 00 min 27 s
